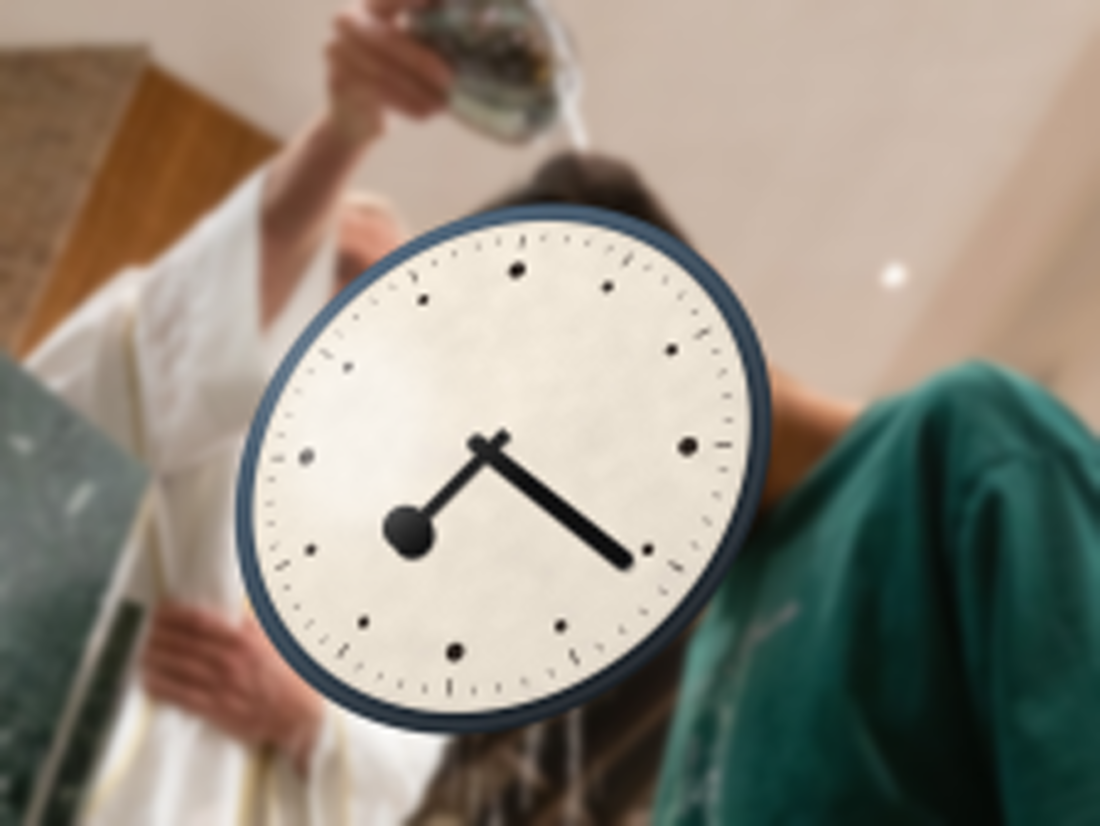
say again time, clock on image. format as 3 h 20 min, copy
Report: 7 h 21 min
